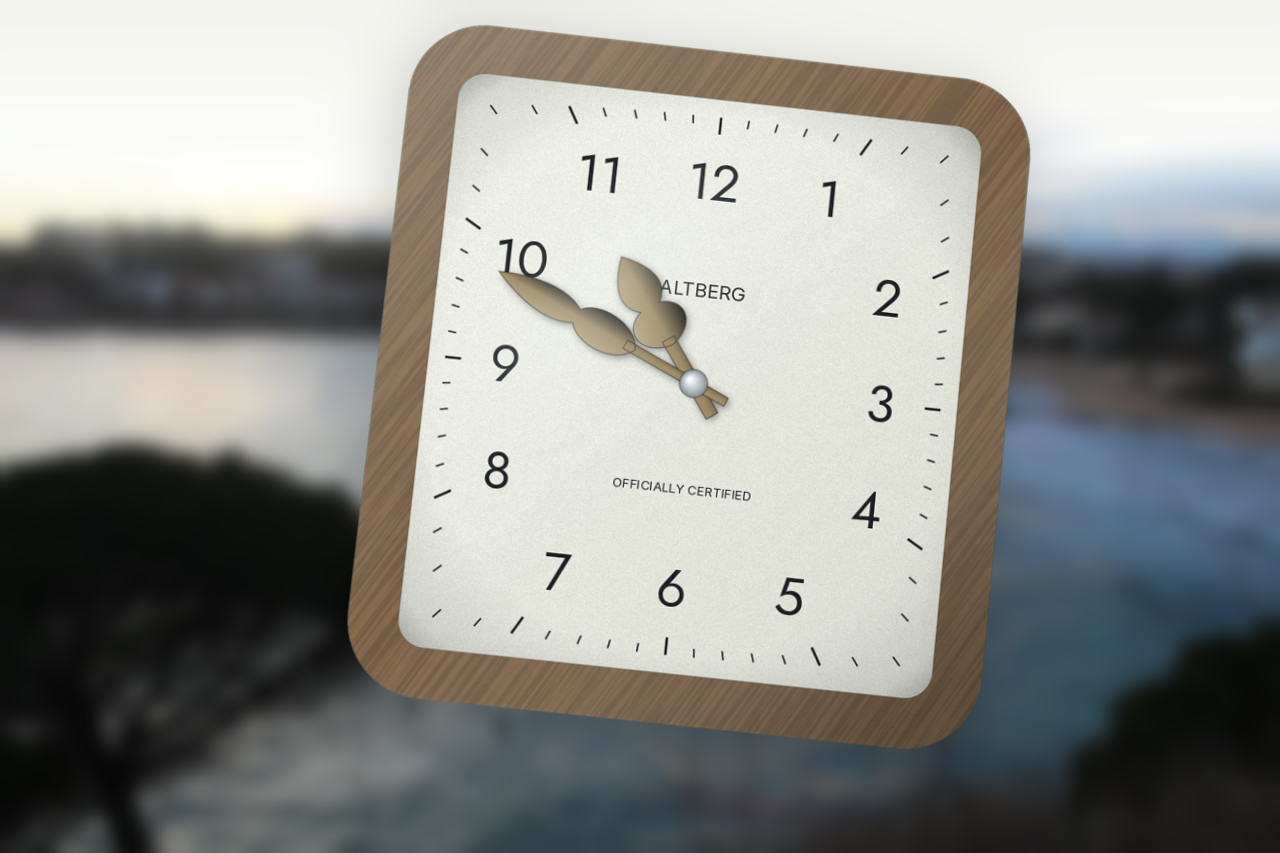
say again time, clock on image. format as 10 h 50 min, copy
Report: 10 h 49 min
